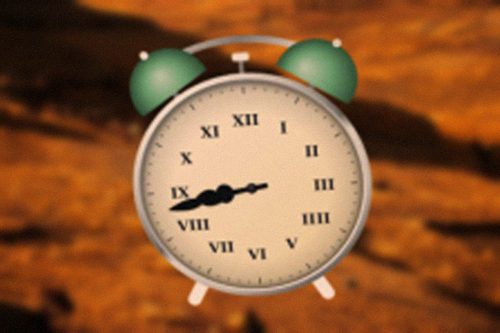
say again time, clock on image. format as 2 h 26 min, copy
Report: 8 h 43 min
